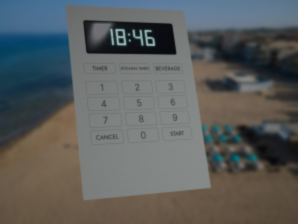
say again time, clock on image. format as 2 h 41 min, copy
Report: 18 h 46 min
